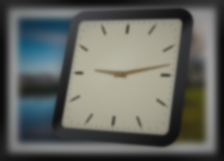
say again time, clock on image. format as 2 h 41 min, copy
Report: 9 h 13 min
